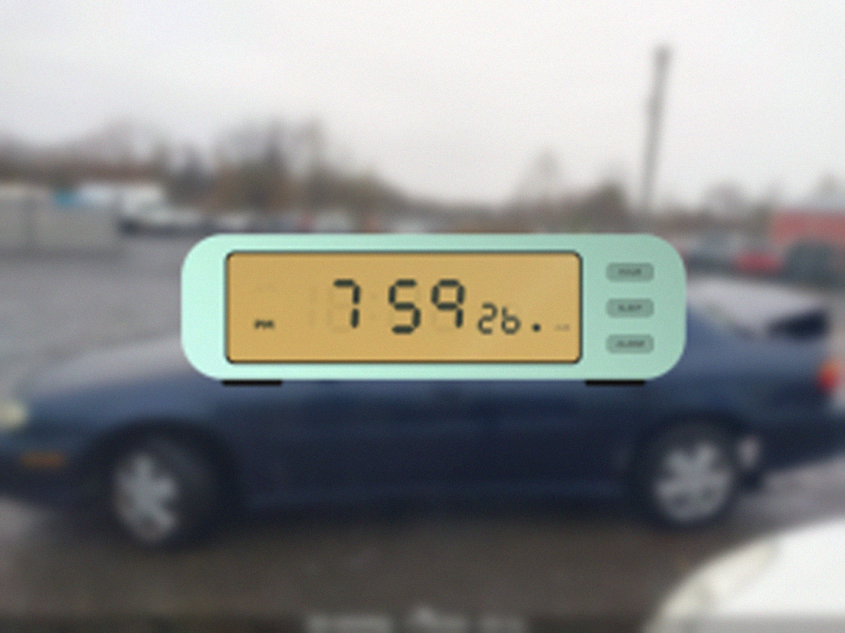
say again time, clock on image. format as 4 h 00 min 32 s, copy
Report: 7 h 59 min 26 s
